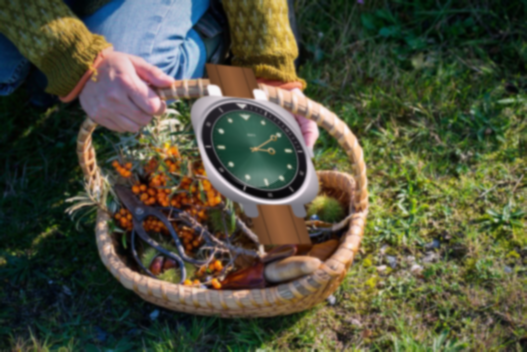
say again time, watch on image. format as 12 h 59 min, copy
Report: 3 h 10 min
